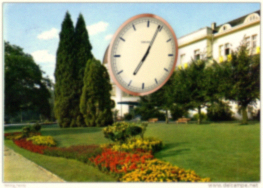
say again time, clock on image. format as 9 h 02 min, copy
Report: 7 h 04 min
